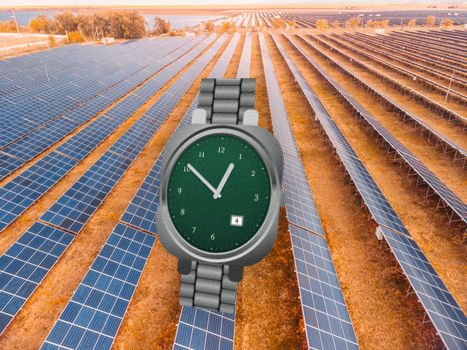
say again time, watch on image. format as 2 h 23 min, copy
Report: 12 h 51 min
